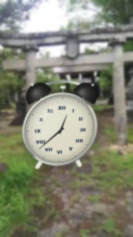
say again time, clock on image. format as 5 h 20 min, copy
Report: 12 h 38 min
